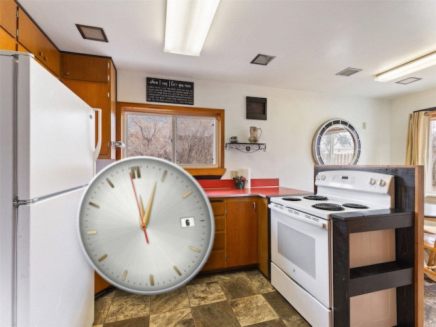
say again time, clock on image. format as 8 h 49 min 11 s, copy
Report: 12 h 03 min 59 s
